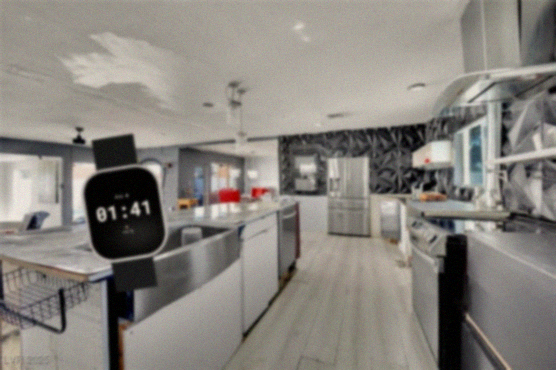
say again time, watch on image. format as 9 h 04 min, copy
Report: 1 h 41 min
